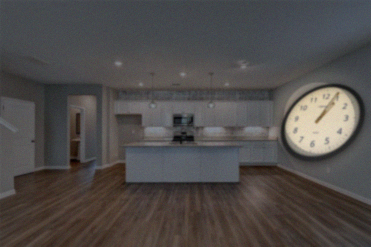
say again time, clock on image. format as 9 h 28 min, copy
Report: 1 h 04 min
